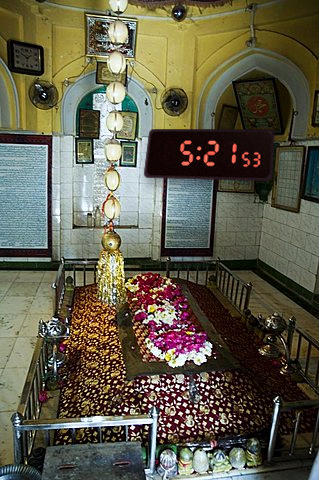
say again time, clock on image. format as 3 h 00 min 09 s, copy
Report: 5 h 21 min 53 s
